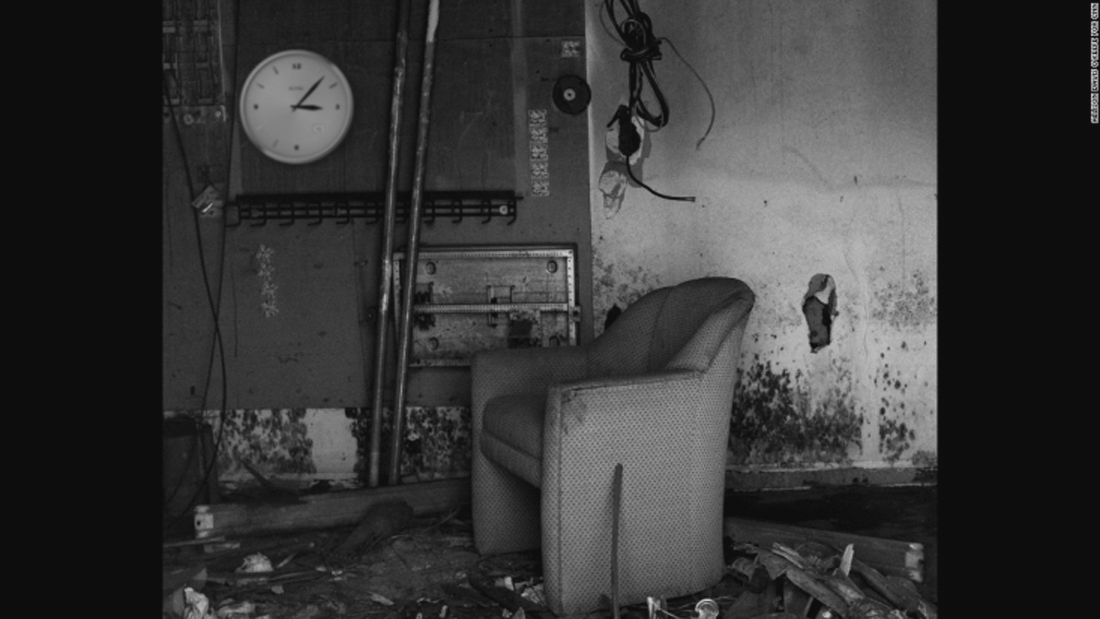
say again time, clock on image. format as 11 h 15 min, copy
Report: 3 h 07 min
